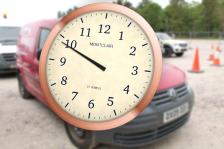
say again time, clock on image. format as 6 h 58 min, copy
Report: 9 h 49 min
